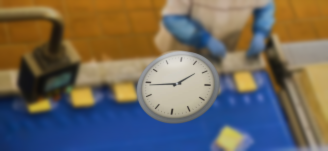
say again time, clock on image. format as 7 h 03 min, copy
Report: 1 h 44 min
